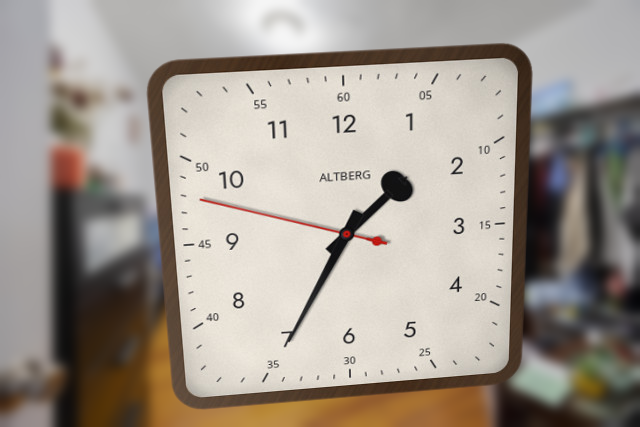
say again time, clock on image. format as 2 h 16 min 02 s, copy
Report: 1 h 34 min 48 s
